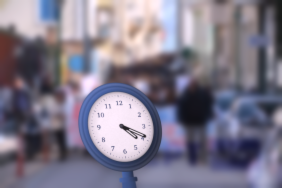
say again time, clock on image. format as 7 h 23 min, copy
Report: 4 h 19 min
